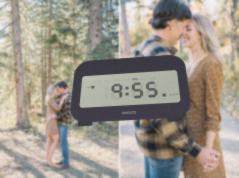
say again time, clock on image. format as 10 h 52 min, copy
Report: 9 h 55 min
